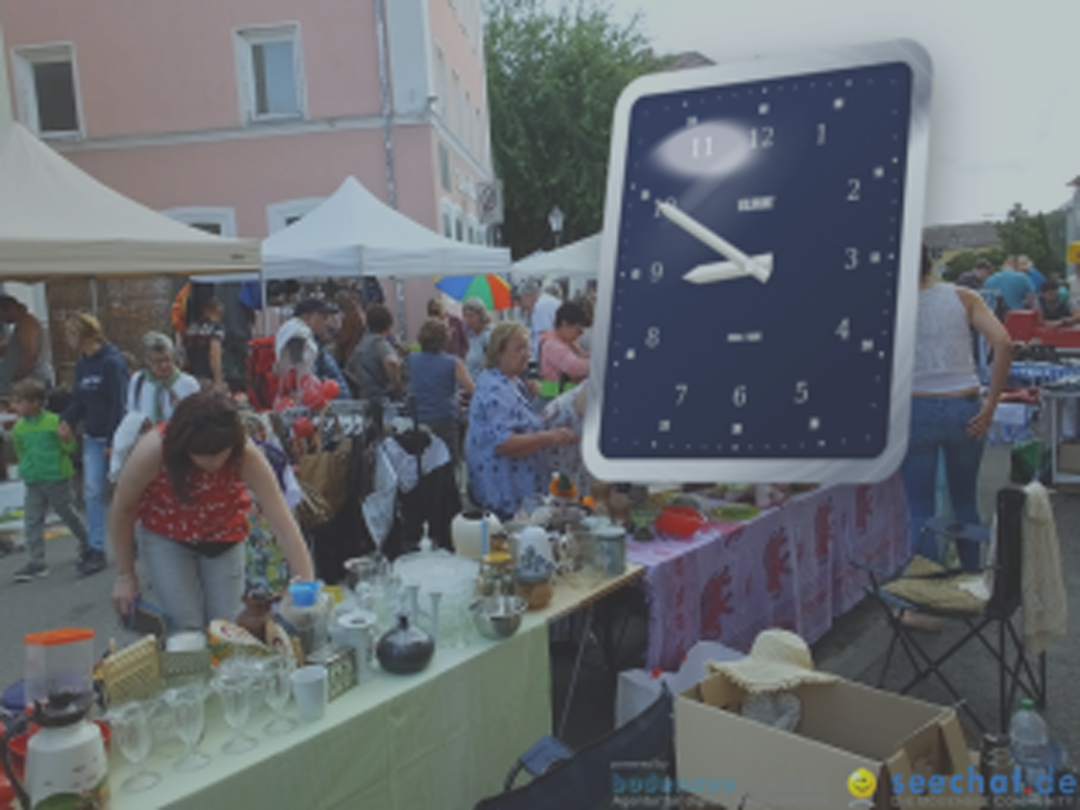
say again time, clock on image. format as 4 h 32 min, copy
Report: 8 h 50 min
